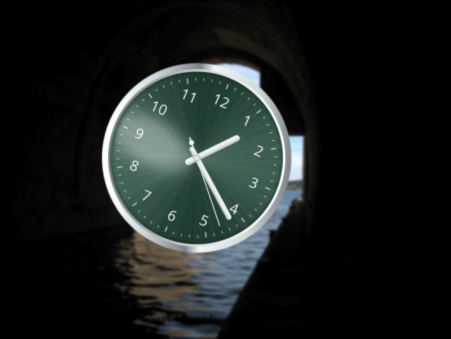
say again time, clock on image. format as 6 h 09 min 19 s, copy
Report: 1 h 21 min 23 s
